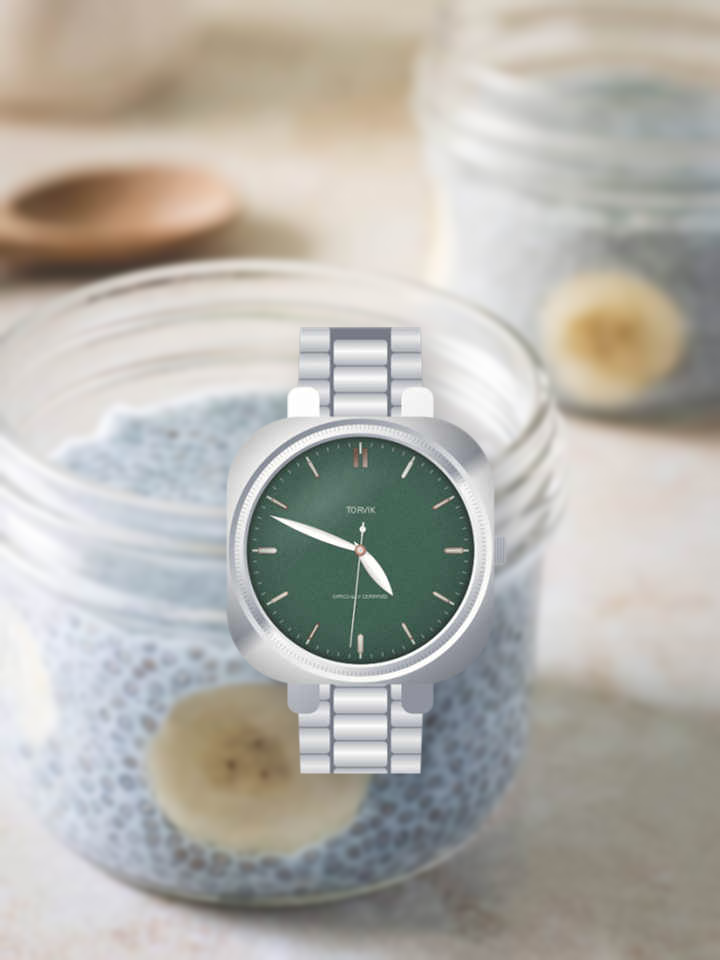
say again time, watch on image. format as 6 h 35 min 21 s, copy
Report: 4 h 48 min 31 s
